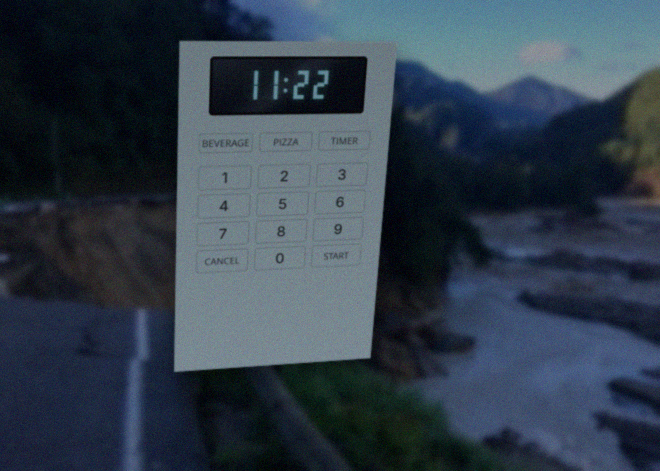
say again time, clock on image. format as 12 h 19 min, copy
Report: 11 h 22 min
